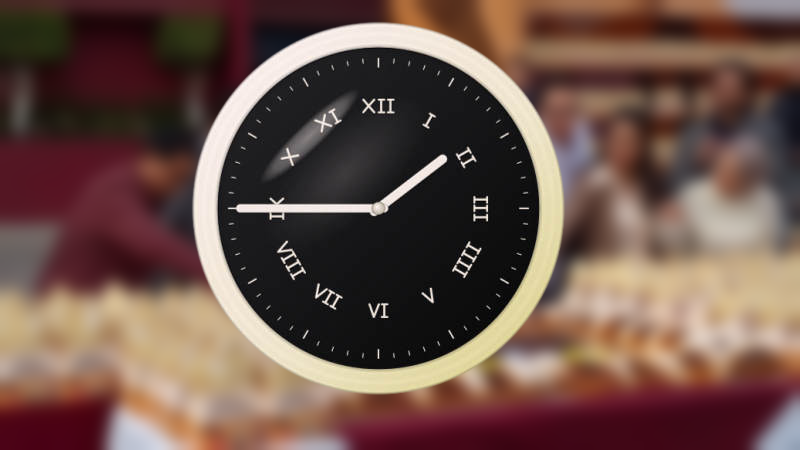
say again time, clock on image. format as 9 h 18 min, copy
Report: 1 h 45 min
